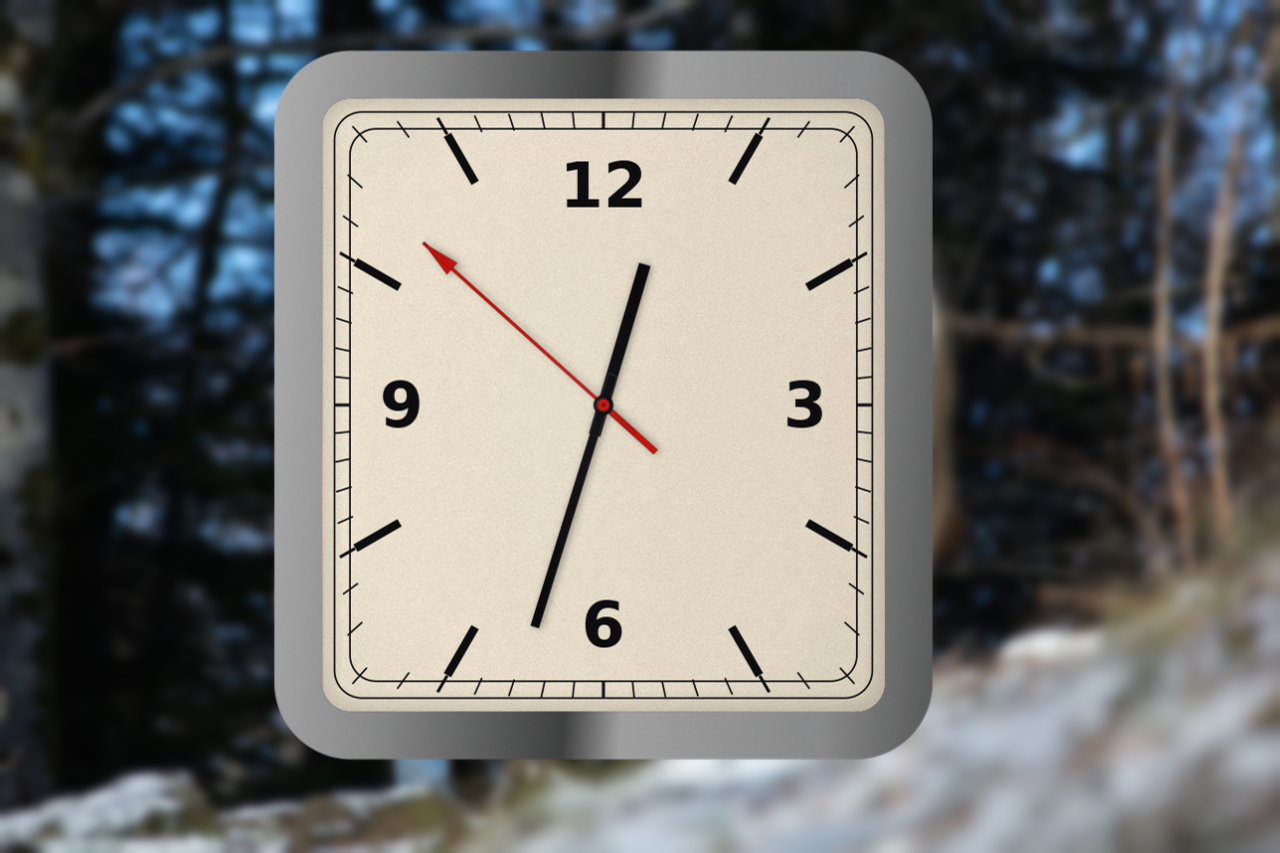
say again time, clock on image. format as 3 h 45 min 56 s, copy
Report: 12 h 32 min 52 s
